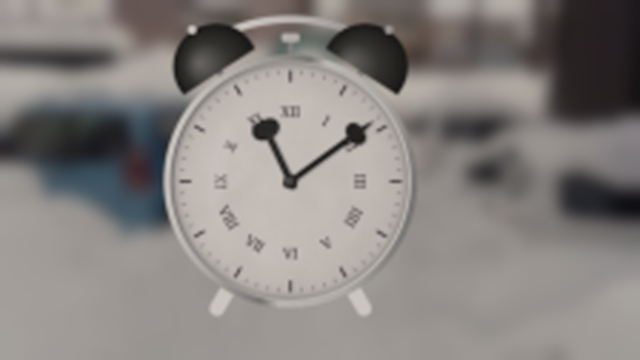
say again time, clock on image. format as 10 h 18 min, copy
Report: 11 h 09 min
